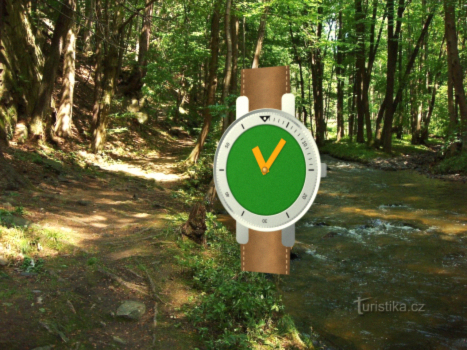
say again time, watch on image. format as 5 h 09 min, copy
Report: 11 h 06 min
